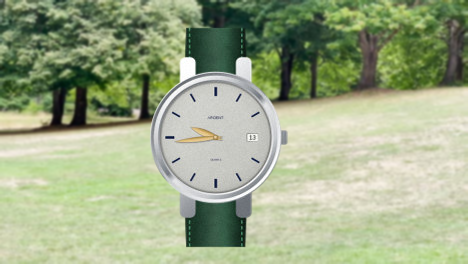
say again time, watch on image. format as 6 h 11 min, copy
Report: 9 h 44 min
